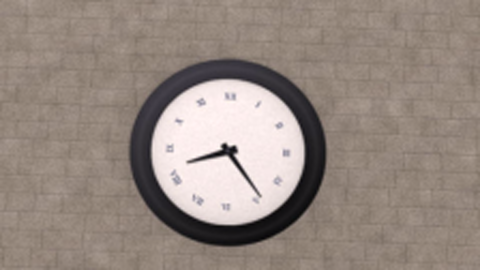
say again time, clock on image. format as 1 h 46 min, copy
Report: 8 h 24 min
